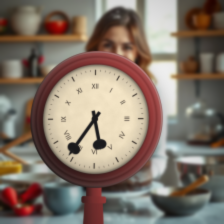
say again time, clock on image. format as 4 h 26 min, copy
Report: 5 h 36 min
